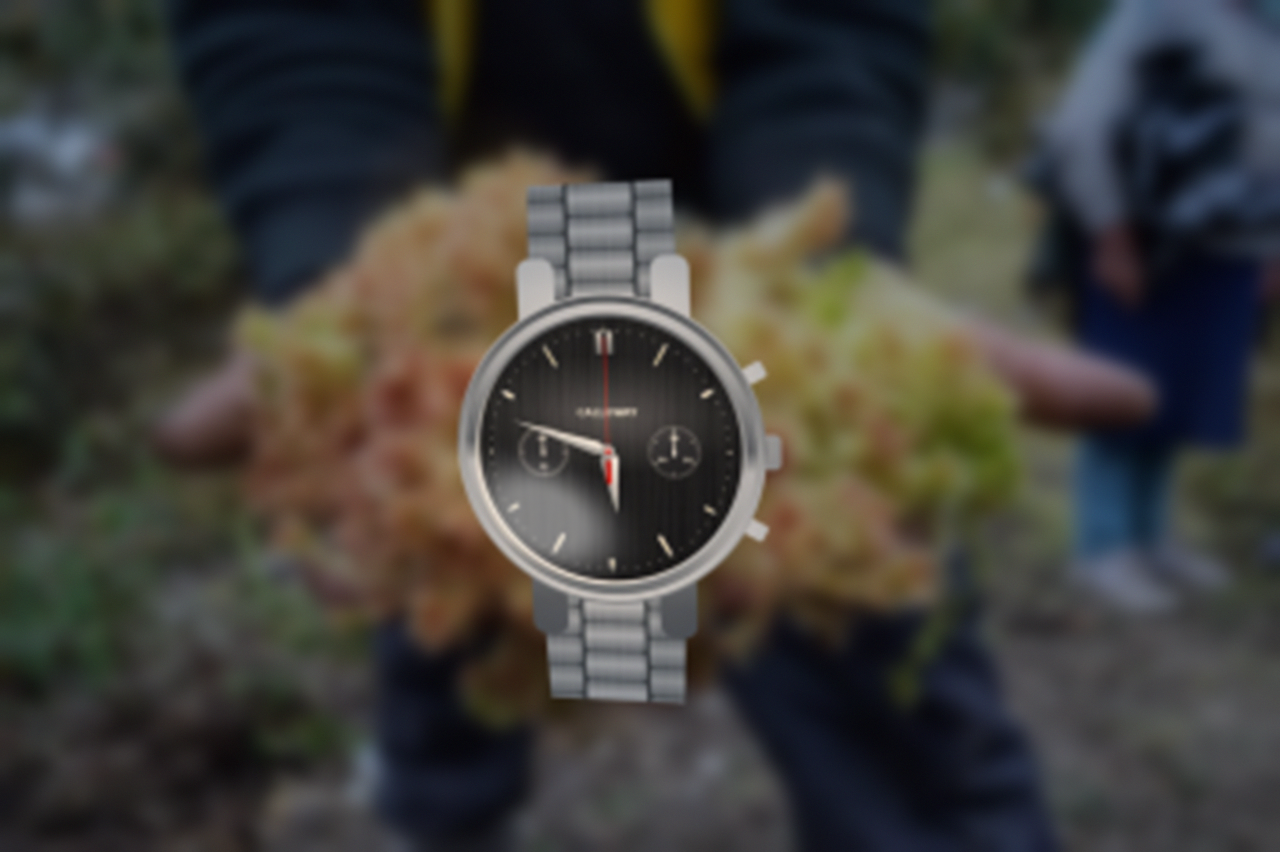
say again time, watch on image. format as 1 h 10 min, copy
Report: 5 h 48 min
